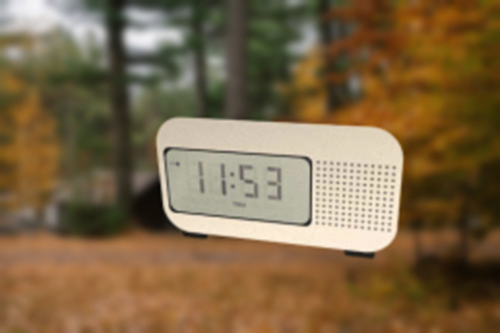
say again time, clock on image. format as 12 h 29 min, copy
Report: 11 h 53 min
